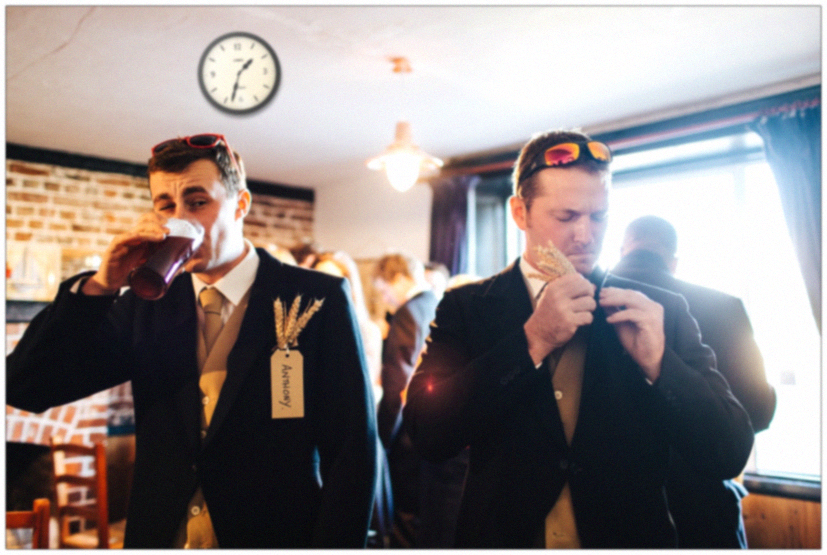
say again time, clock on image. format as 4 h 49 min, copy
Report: 1 h 33 min
